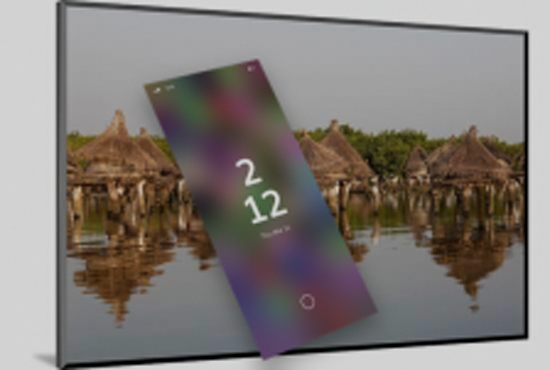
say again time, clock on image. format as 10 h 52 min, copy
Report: 2 h 12 min
